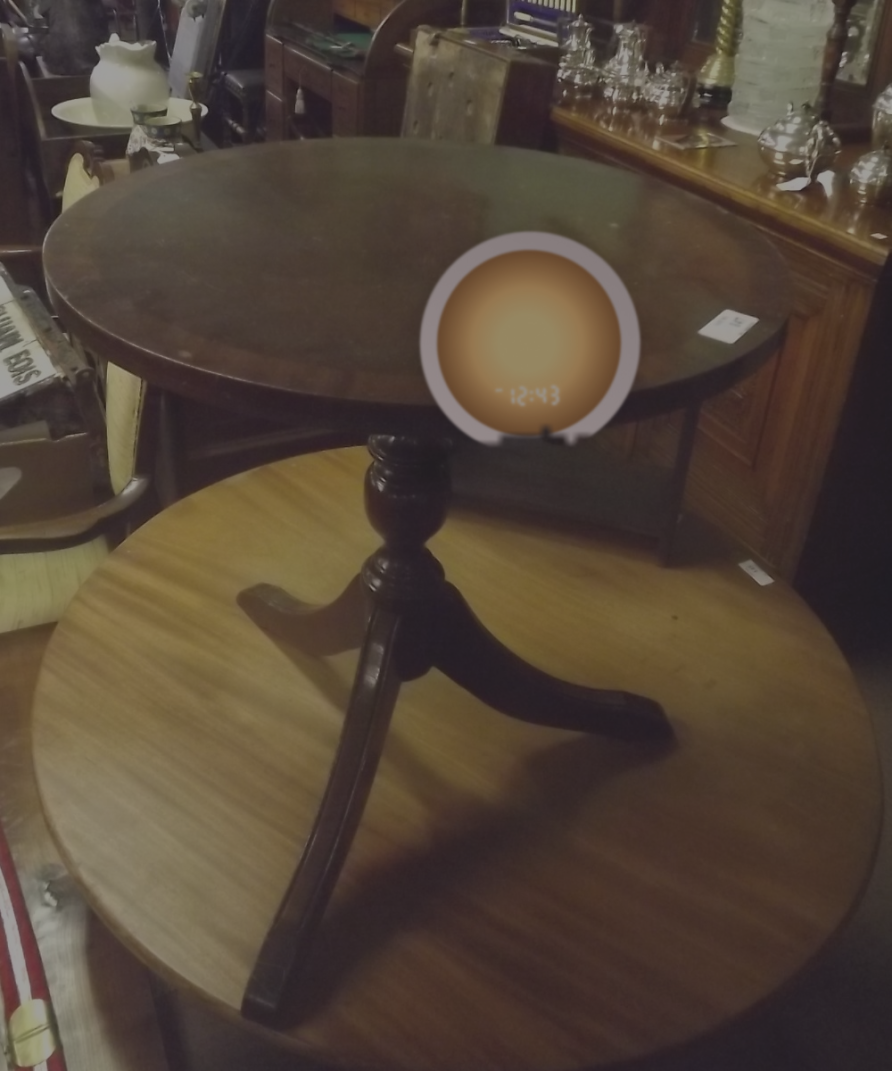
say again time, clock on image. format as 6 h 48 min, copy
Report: 12 h 43 min
